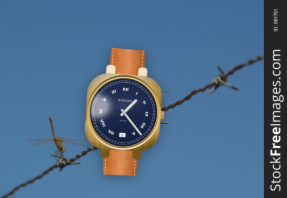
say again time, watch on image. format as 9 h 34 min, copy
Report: 1 h 23 min
